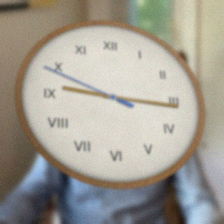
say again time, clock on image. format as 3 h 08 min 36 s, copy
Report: 9 h 15 min 49 s
